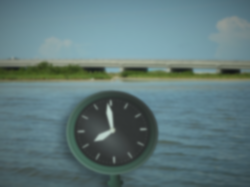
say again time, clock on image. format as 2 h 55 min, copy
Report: 7 h 59 min
